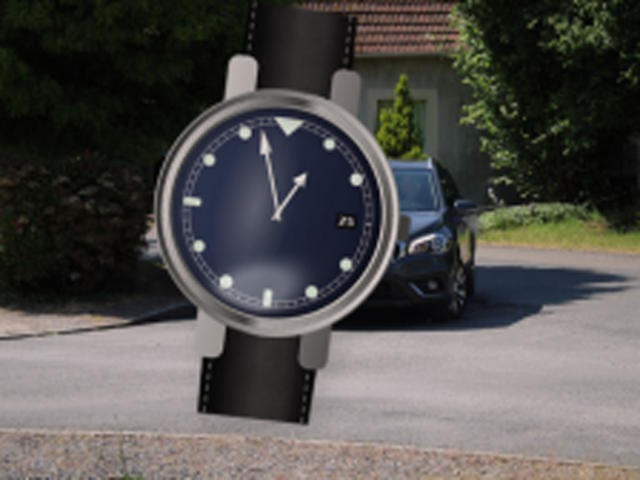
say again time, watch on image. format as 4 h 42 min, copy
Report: 12 h 57 min
